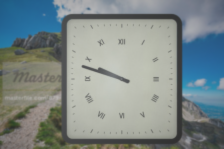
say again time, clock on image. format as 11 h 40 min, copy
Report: 9 h 48 min
